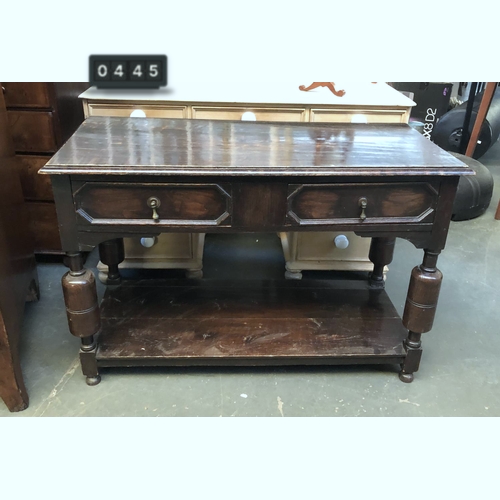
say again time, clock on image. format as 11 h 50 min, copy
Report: 4 h 45 min
